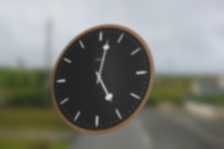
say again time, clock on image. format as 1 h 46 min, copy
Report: 5 h 02 min
